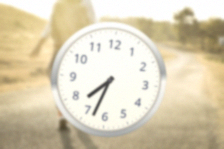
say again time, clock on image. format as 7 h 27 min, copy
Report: 7 h 33 min
